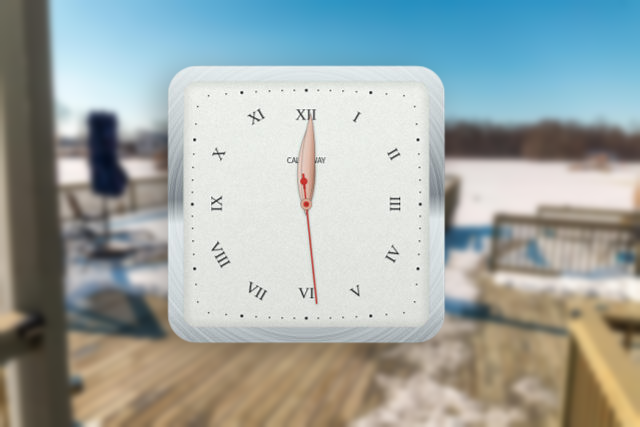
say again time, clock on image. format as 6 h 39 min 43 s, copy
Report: 12 h 00 min 29 s
